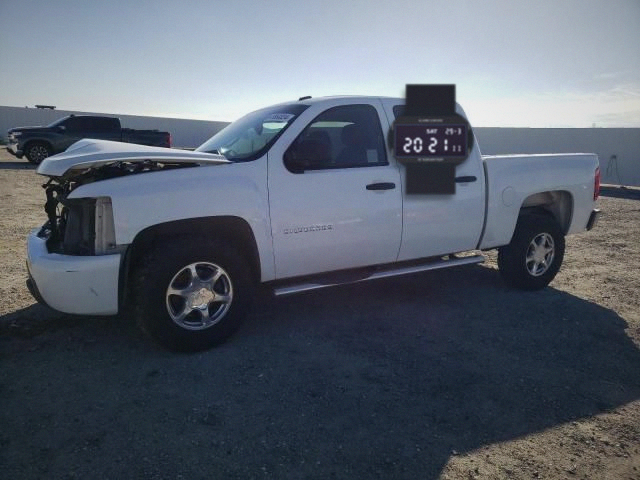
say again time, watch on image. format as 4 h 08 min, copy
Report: 20 h 21 min
